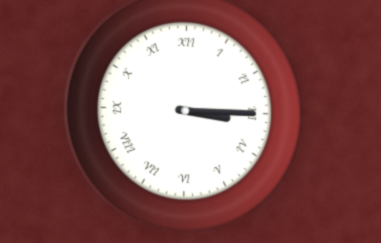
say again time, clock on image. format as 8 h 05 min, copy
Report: 3 h 15 min
